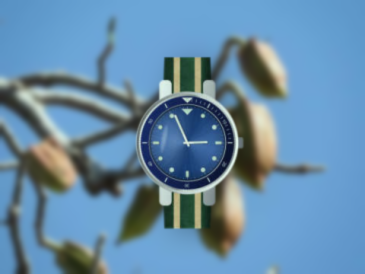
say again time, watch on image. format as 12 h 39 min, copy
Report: 2 h 56 min
